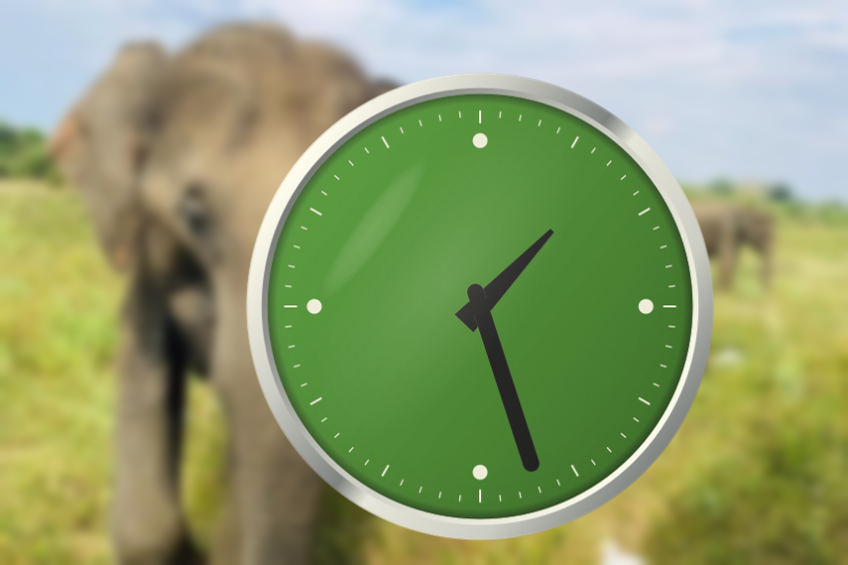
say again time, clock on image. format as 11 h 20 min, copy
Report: 1 h 27 min
